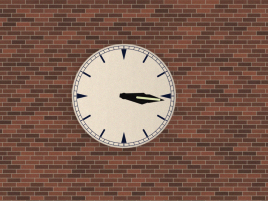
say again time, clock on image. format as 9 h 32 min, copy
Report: 3 h 16 min
